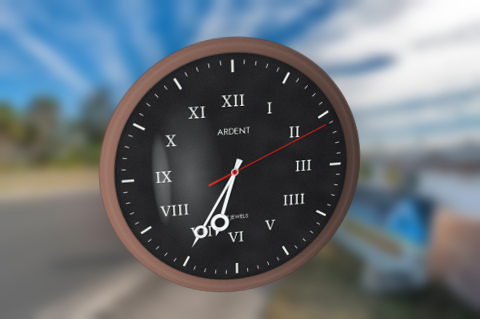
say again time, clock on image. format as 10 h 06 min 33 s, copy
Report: 6 h 35 min 11 s
